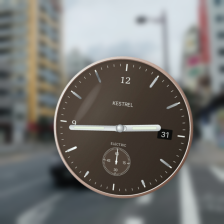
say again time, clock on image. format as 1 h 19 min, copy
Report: 2 h 44 min
